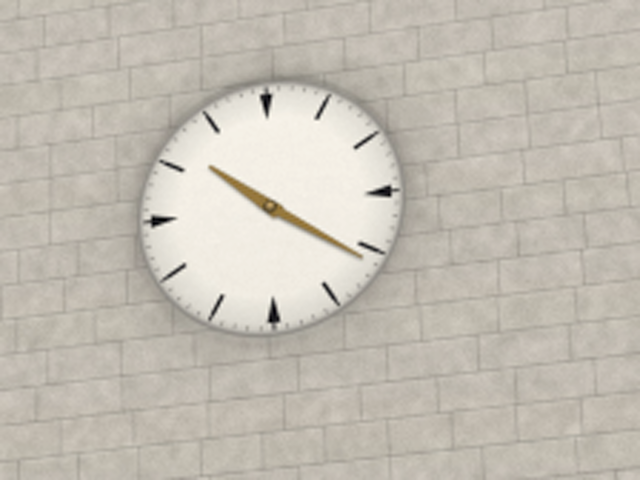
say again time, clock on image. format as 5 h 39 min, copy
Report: 10 h 21 min
